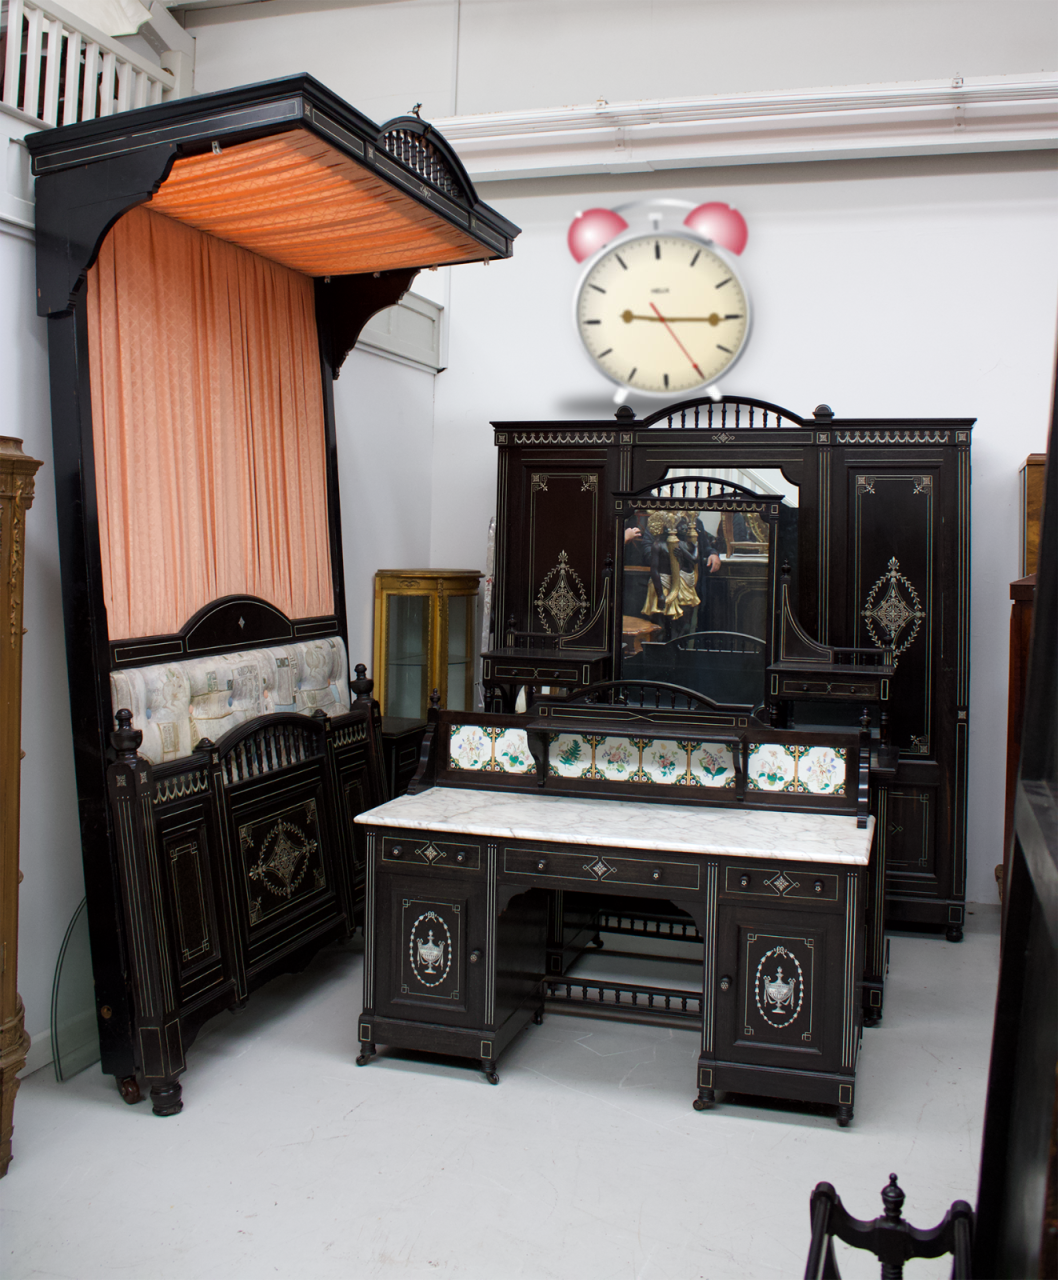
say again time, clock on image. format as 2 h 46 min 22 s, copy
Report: 9 h 15 min 25 s
